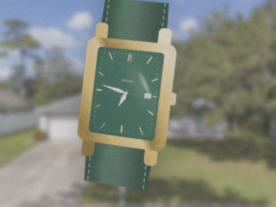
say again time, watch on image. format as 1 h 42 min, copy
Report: 6 h 47 min
